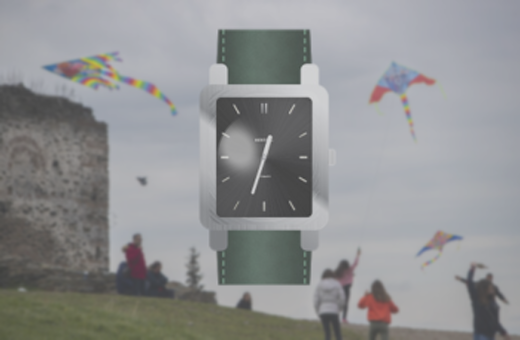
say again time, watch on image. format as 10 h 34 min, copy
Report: 12 h 33 min
